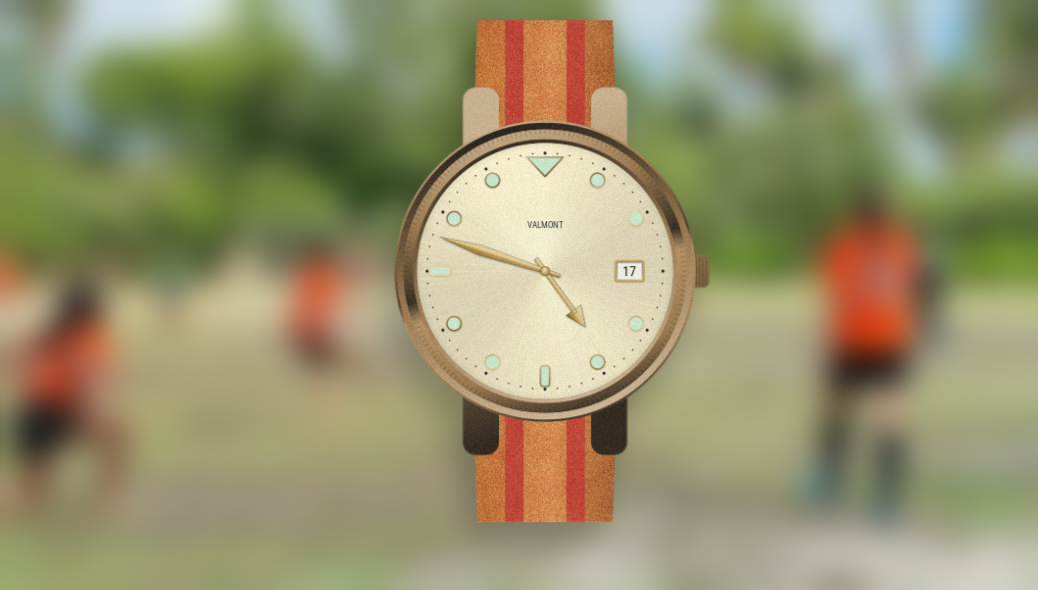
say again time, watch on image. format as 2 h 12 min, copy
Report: 4 h 48 min
